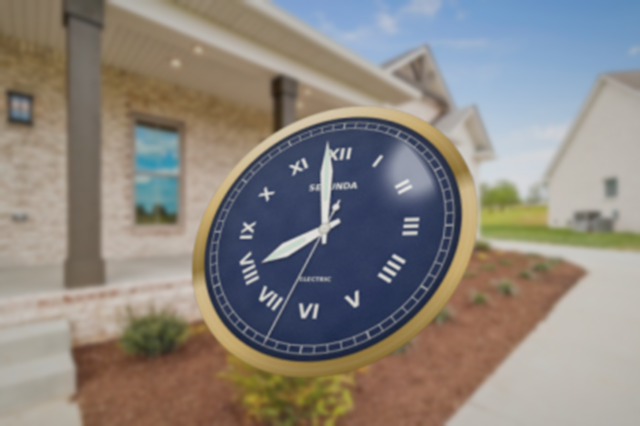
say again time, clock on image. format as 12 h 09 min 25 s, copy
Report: 7 h 58 min 33 s
